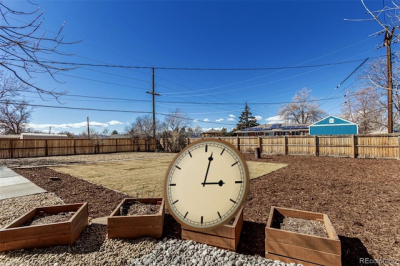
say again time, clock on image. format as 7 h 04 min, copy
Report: 3 h 02 min
